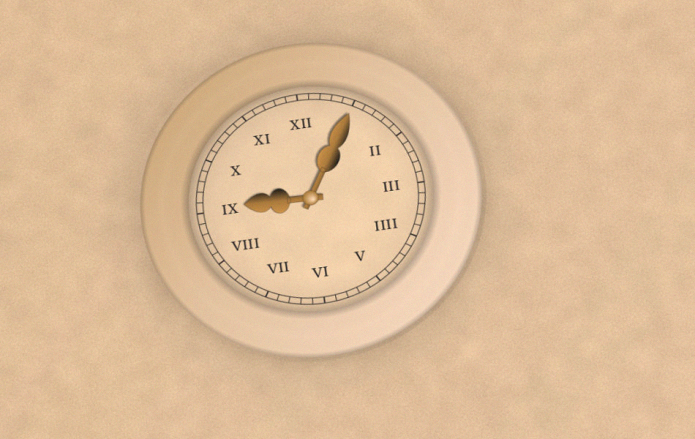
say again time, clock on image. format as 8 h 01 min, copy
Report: 9 h 05 min
